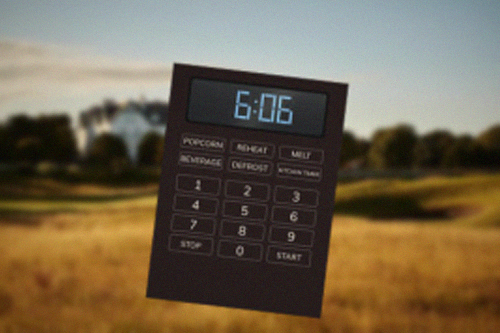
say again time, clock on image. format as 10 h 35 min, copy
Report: 6 h 06 min
